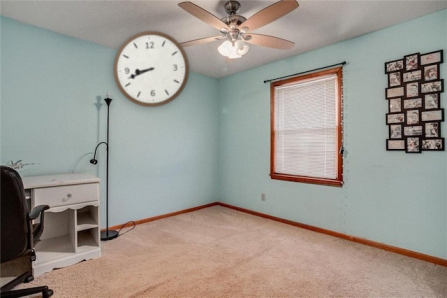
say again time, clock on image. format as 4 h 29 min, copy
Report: 8 h 42 min
